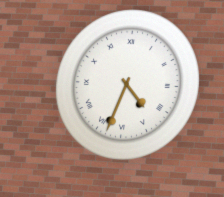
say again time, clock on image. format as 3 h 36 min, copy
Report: 4 h 33 min
